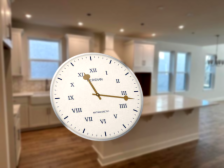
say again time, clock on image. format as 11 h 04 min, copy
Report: 11 h 17 min
